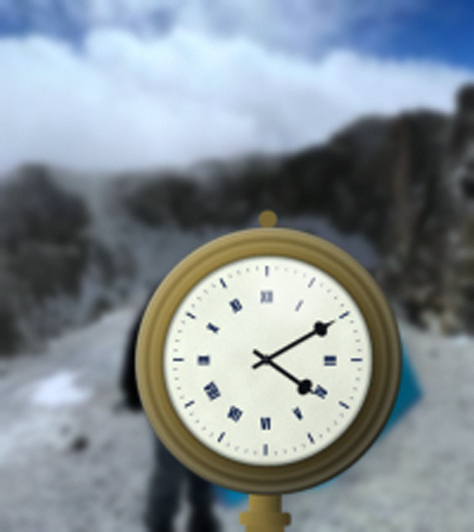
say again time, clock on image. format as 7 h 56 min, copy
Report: 4 h 10 min
